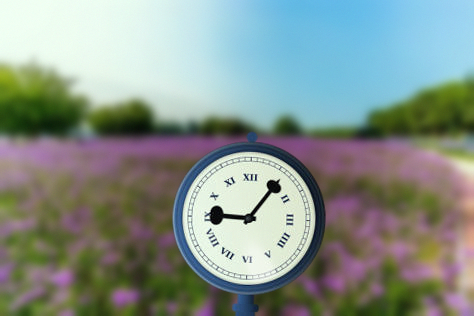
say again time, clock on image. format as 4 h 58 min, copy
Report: 9 h 06 min
